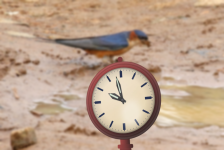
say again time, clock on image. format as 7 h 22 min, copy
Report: 9 h 58 min
